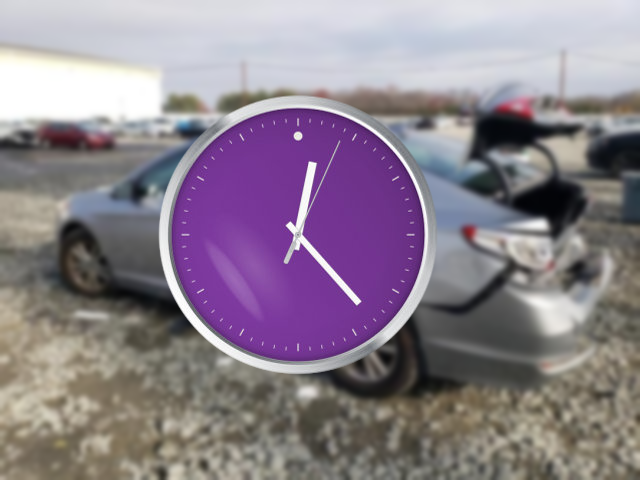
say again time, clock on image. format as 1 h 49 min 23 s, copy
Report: 12 h 23 min 04 s
